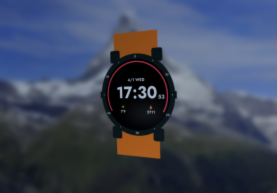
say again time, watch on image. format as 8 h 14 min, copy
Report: 17 h 30 min
